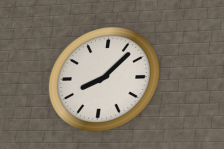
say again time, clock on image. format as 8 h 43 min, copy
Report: 8 h 07 min
